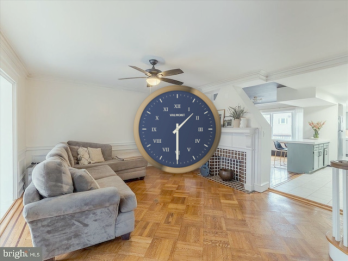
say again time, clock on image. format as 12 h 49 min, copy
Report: 1 h 30 min
